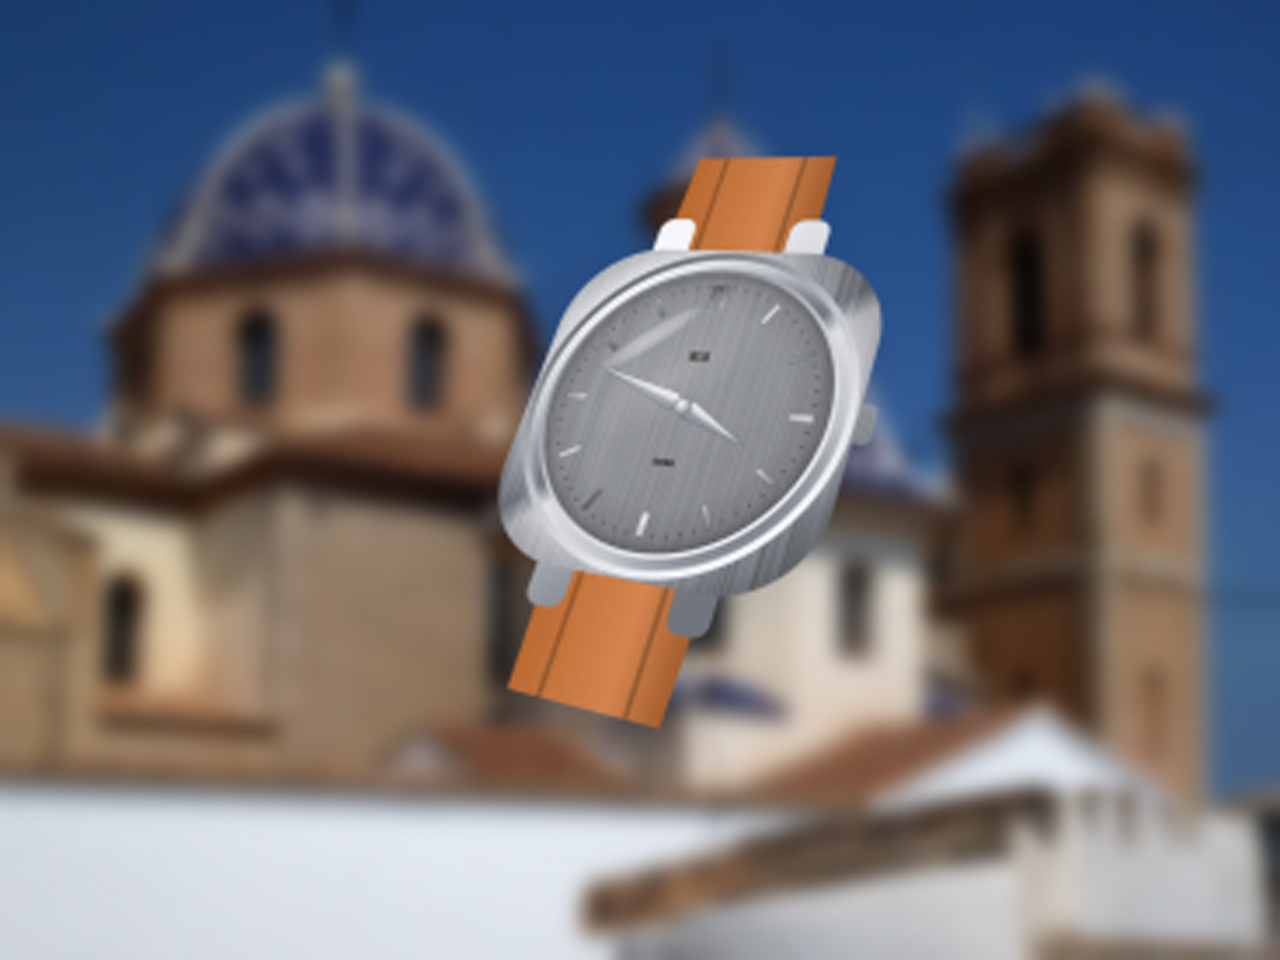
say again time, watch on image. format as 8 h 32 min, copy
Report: 3 h 48 min
